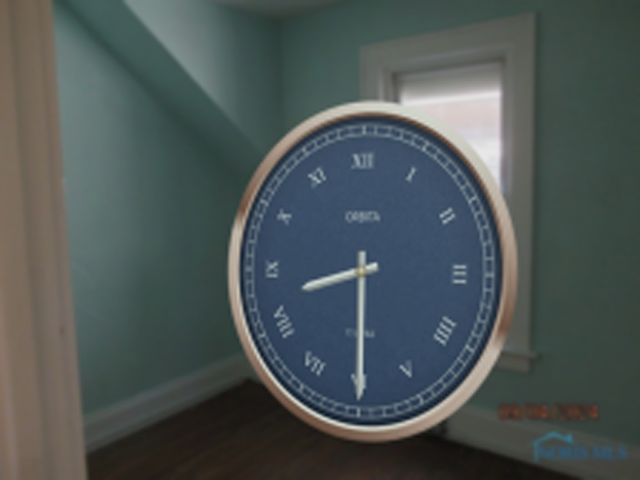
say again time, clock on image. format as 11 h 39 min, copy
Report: 8 h 30 min
